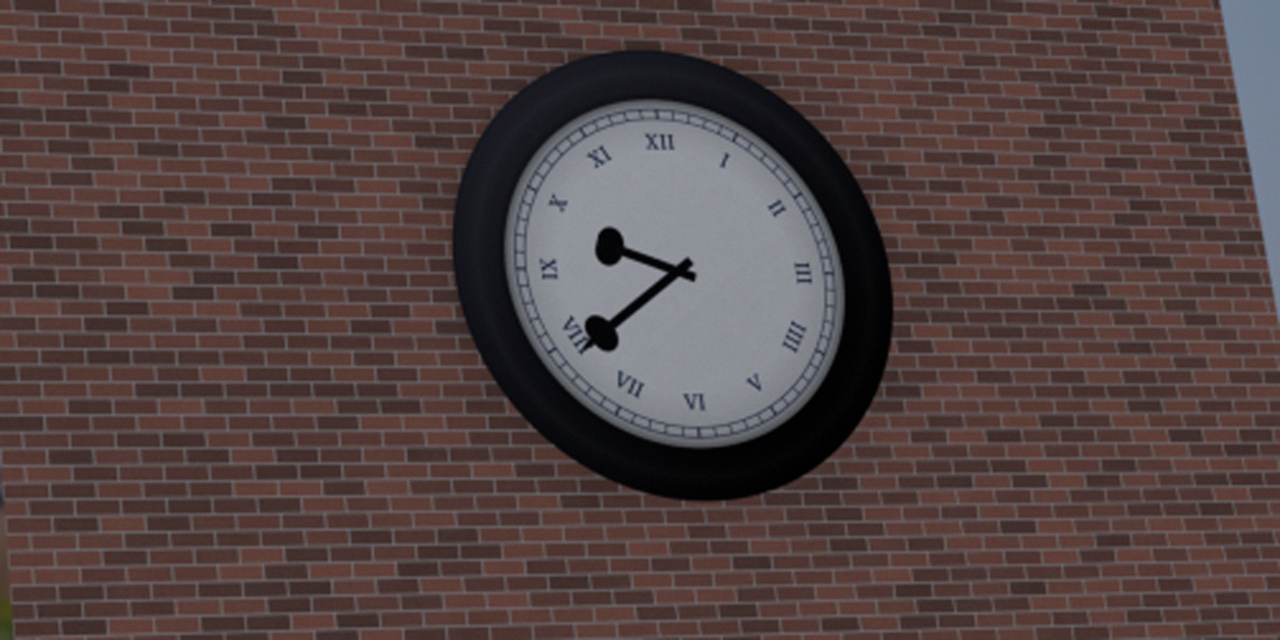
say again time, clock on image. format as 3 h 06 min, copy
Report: 9 h 39 min
